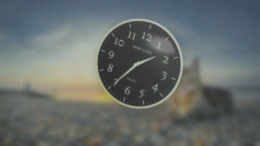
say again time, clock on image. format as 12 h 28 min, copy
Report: 1 h 35 min
